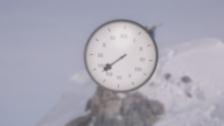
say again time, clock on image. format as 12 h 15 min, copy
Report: 7 h 38 min
